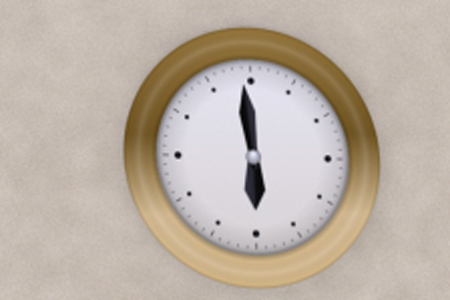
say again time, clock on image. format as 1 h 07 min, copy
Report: 5 h 59 min
